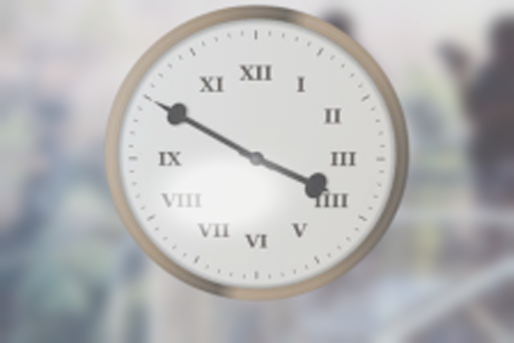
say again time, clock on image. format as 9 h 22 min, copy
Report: 3 h 50 min
